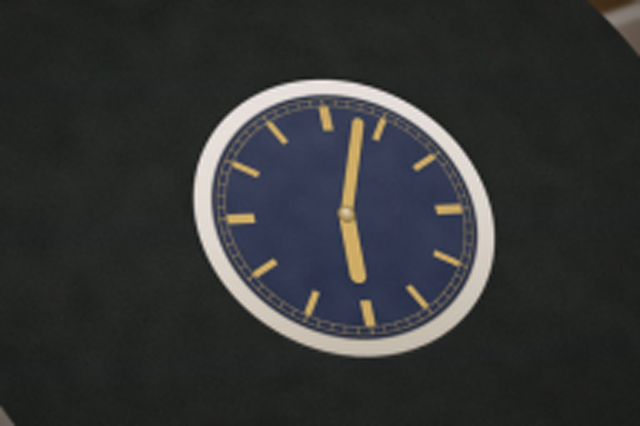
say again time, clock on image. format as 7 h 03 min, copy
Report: 6 h 03 min
